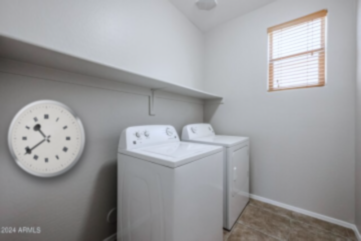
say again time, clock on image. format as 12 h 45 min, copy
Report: 10 h 39 min
